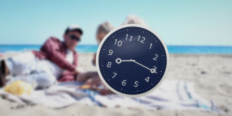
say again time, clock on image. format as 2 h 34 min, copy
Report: 8 h 16 min
